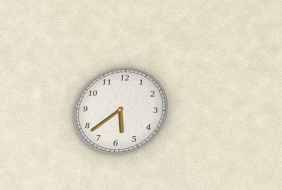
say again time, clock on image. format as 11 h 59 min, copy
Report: 5 h 38 min
